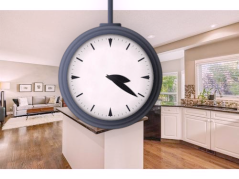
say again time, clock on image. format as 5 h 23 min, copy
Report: 3 h 21 min
